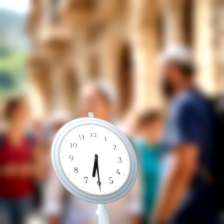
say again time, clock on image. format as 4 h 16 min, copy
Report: 6 h 30 min
